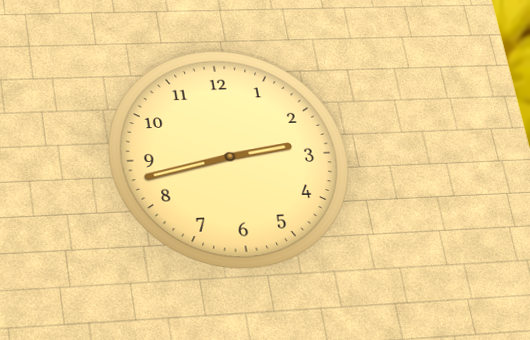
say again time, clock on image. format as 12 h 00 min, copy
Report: 2 h 43 min
